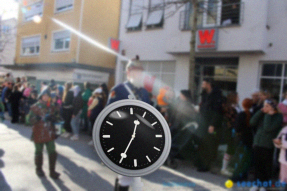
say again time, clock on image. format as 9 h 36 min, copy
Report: 12 h 35 min
